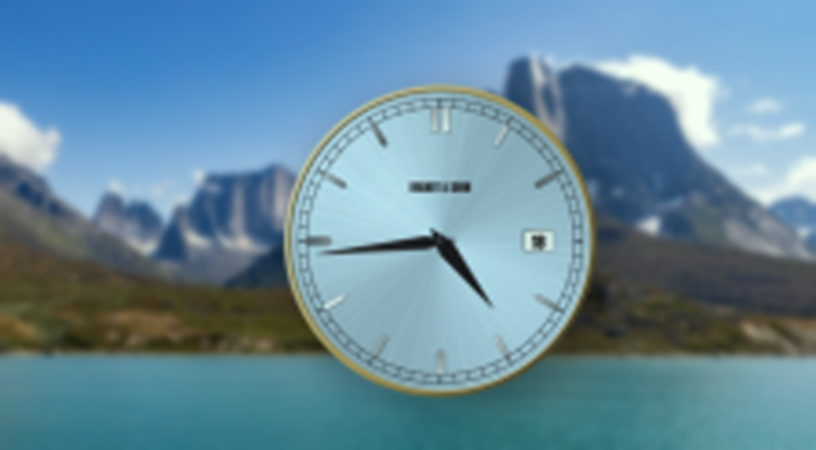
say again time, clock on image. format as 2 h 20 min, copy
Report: 4 h 44 min
